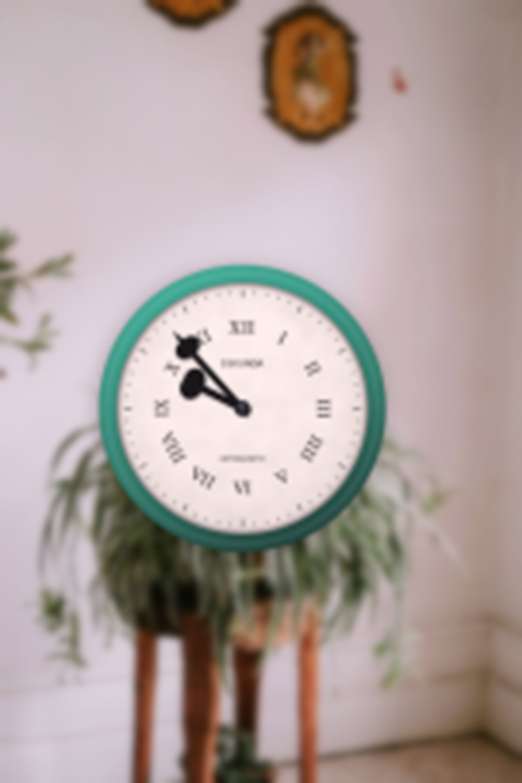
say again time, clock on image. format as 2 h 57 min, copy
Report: 9 h 53 min
